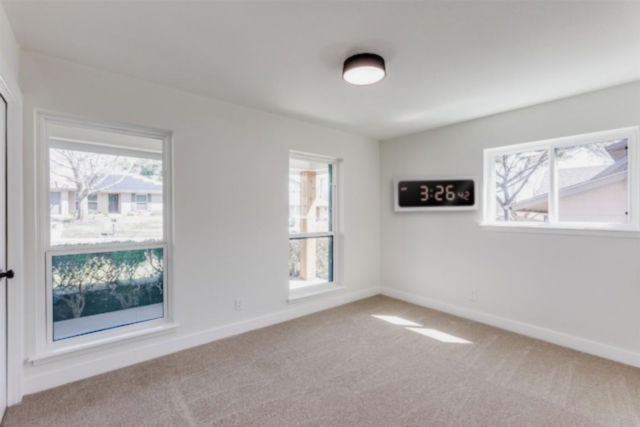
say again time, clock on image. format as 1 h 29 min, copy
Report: 3 h 26 min
